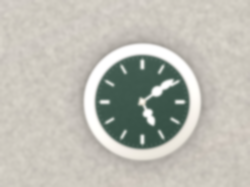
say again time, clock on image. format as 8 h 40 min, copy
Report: 5 h 09 min
